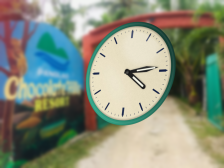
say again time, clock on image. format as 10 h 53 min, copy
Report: 4 h 14 min
